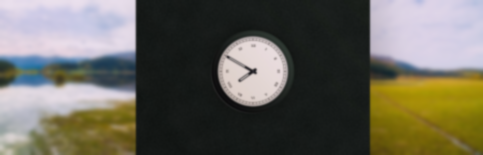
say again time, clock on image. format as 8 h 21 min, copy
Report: 7 h 50 min
